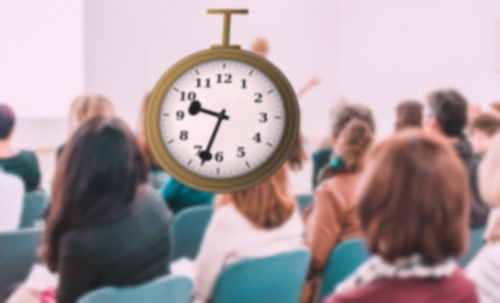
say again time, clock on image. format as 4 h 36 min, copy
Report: 9 h 33 min
